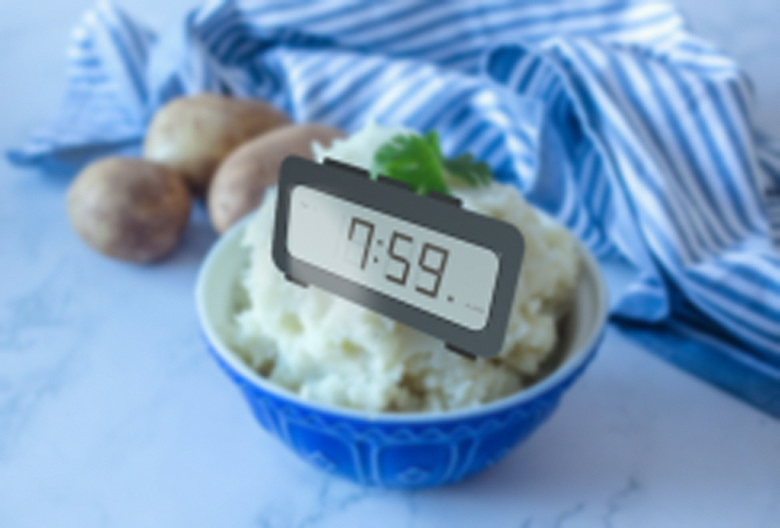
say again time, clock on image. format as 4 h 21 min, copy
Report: 7 h 59 min
